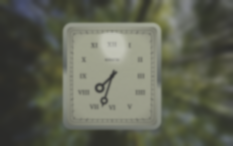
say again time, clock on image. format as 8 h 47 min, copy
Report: 7 h 33 min
